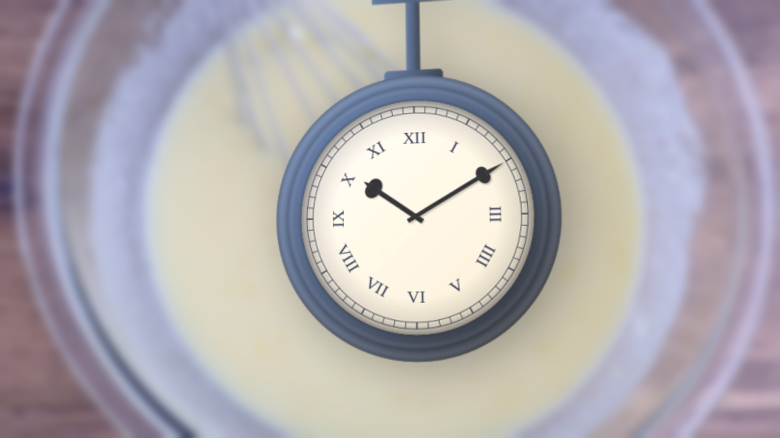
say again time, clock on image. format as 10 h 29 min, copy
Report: 10 h 10 min
